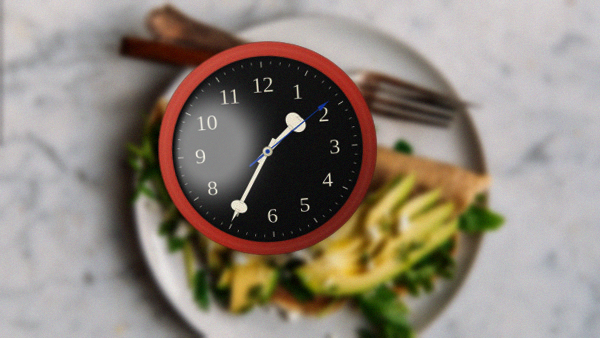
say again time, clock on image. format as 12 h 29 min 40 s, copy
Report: 1 h 35 min 09 s
